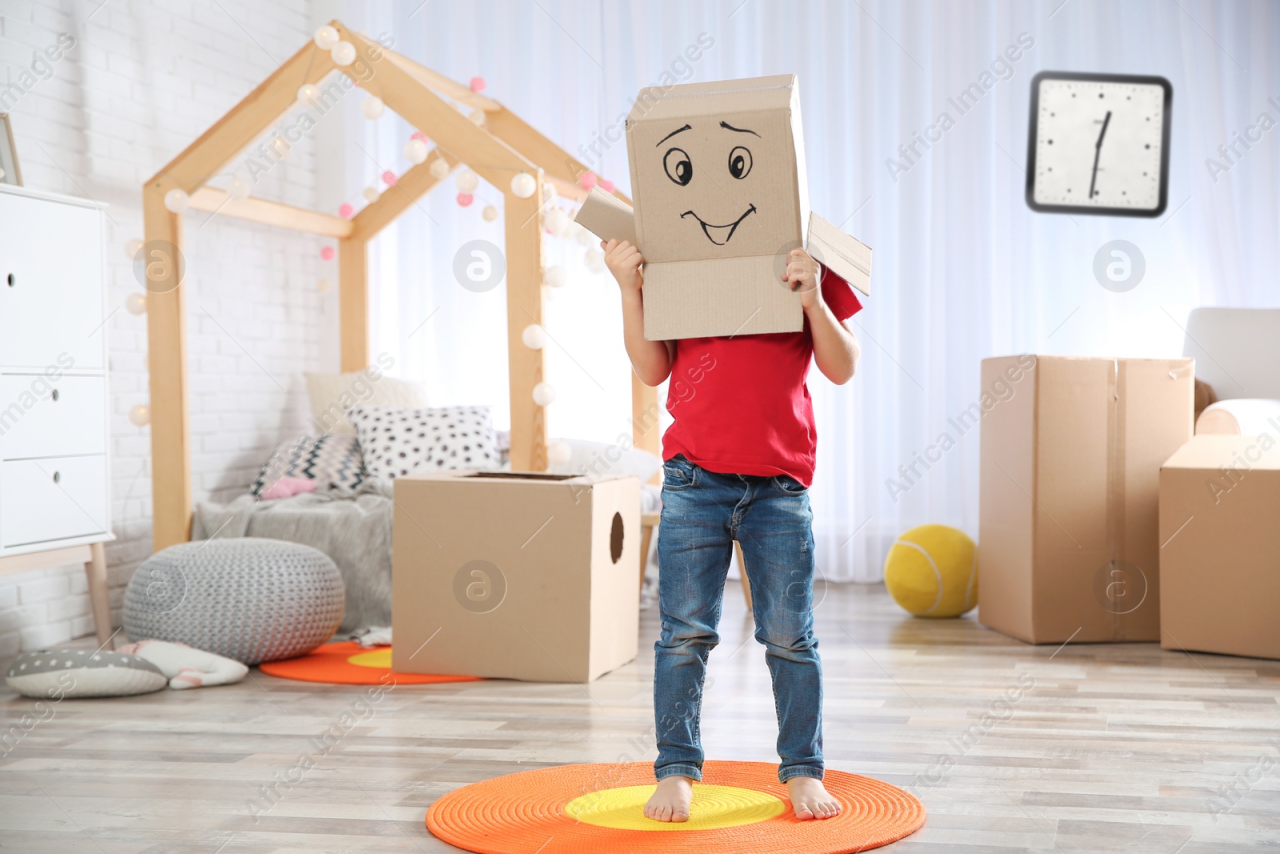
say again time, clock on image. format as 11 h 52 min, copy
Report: 12 h 31 min
